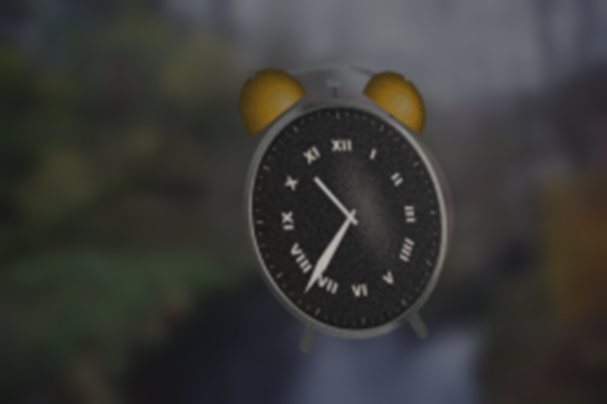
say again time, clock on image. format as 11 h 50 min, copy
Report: 10 h 37 min
